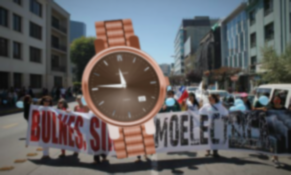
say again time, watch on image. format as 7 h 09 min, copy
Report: 11 h 46 min
